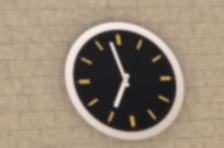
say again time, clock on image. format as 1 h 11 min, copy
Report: 6 h 58 min
